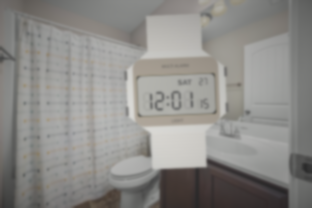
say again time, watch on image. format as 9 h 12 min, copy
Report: 12 h 01 min
